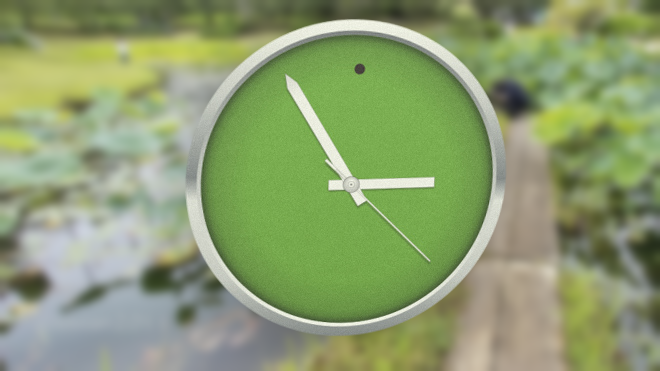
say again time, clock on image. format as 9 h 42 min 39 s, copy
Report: 2 h 54 min 22 s
